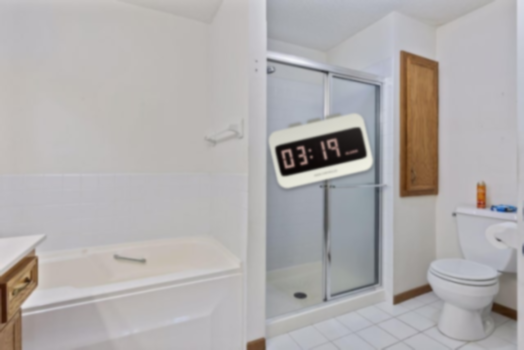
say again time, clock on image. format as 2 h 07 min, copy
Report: 3 h 19 min
